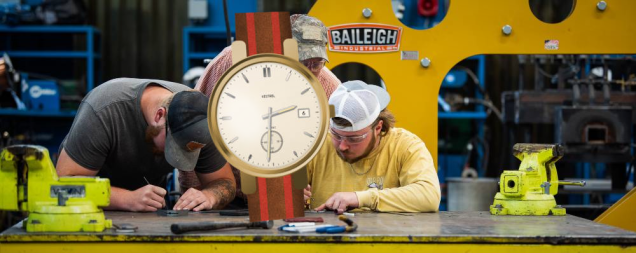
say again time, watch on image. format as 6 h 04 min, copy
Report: 2 h 31 min
